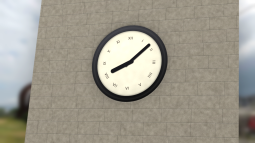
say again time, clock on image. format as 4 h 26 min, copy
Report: 8 h 08 min
